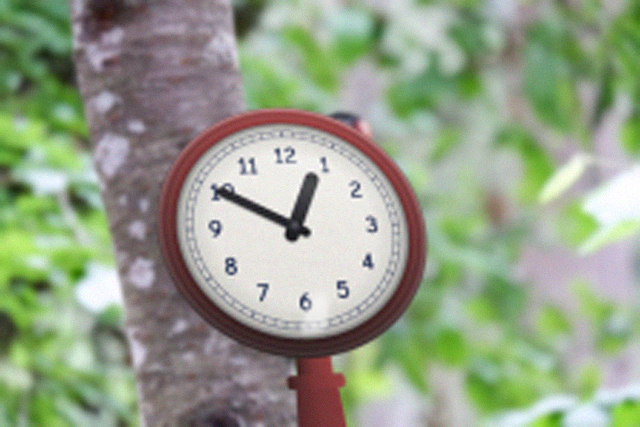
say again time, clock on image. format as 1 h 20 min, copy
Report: 12 h 50 min
